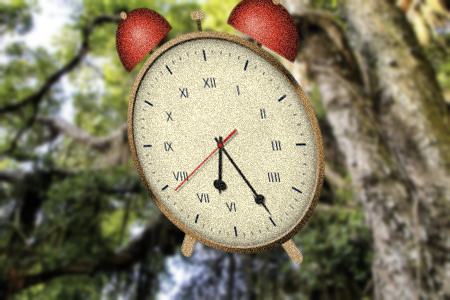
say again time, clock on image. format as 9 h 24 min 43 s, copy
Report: 6 h 24 min 39 s
